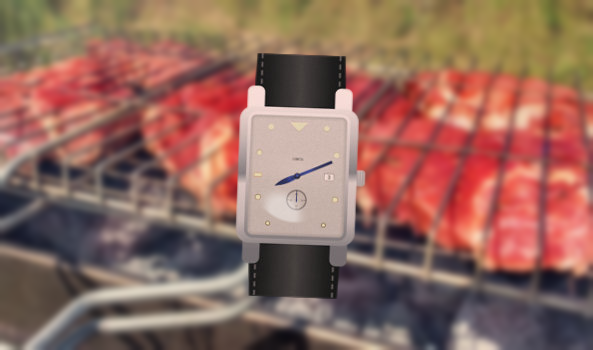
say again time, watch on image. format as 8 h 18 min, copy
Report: 8 h 11 min
